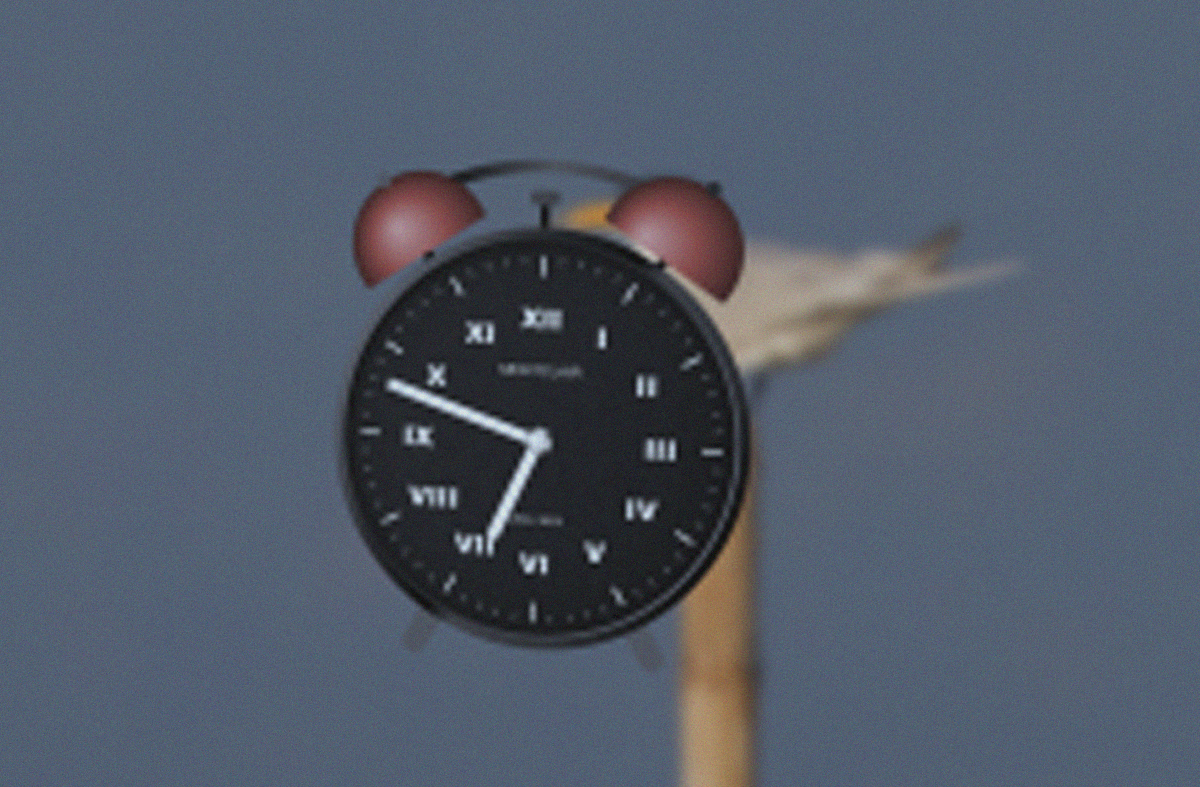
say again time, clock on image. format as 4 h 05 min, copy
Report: 6 h 48 min
